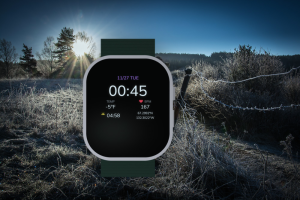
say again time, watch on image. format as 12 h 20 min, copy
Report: 0 h 45 min
